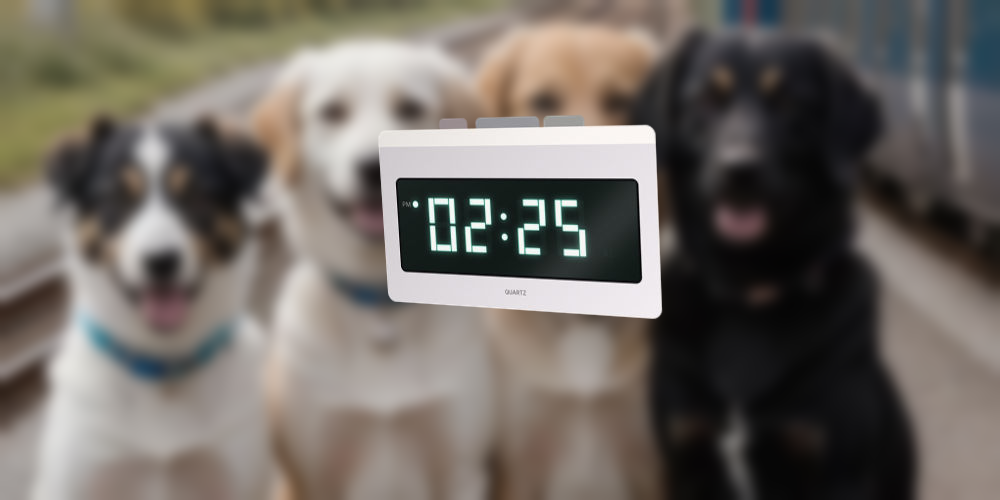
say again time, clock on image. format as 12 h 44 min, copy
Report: 2 h 25 min
